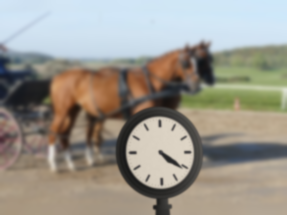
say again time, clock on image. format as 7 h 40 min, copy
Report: 4 h 21 min
